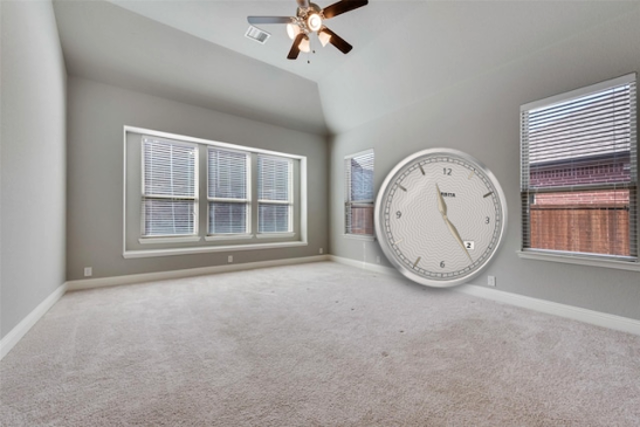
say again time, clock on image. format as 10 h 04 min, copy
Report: 11 h 24 min
